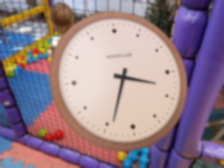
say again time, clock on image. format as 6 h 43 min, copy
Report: 3 h 34 min
